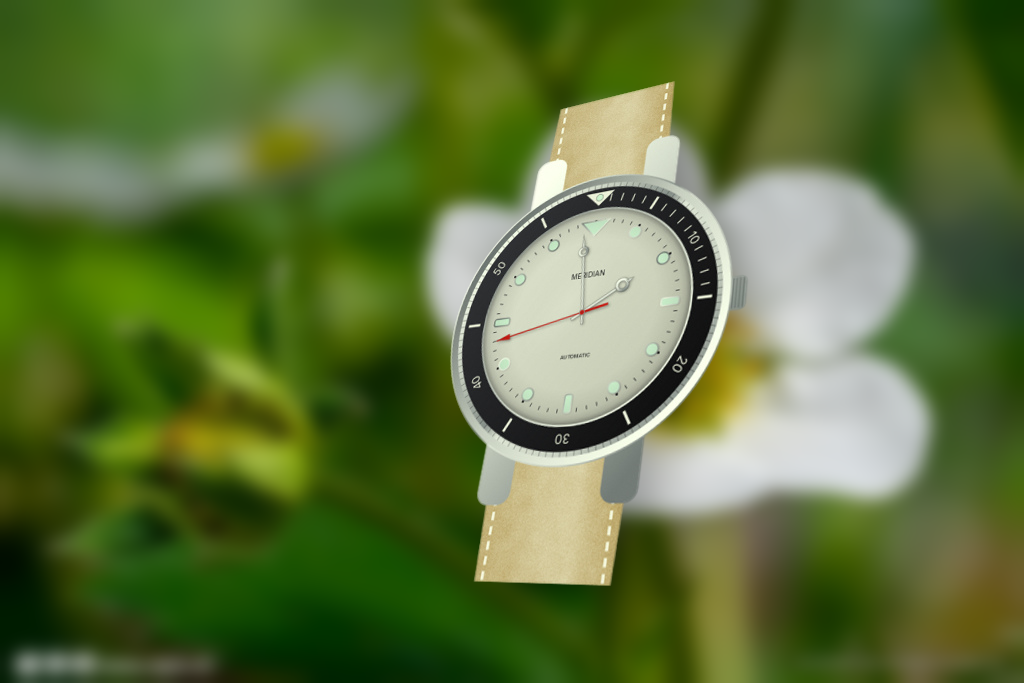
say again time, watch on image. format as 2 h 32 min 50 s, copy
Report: 1 h 58 min 43 s
